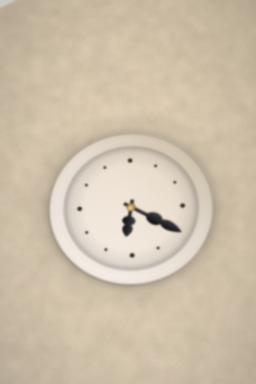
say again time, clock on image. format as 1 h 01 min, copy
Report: 6 h 20 min
